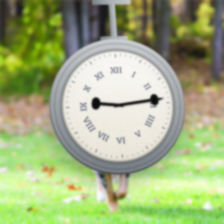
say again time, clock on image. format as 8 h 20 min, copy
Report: 9 h 14 min
